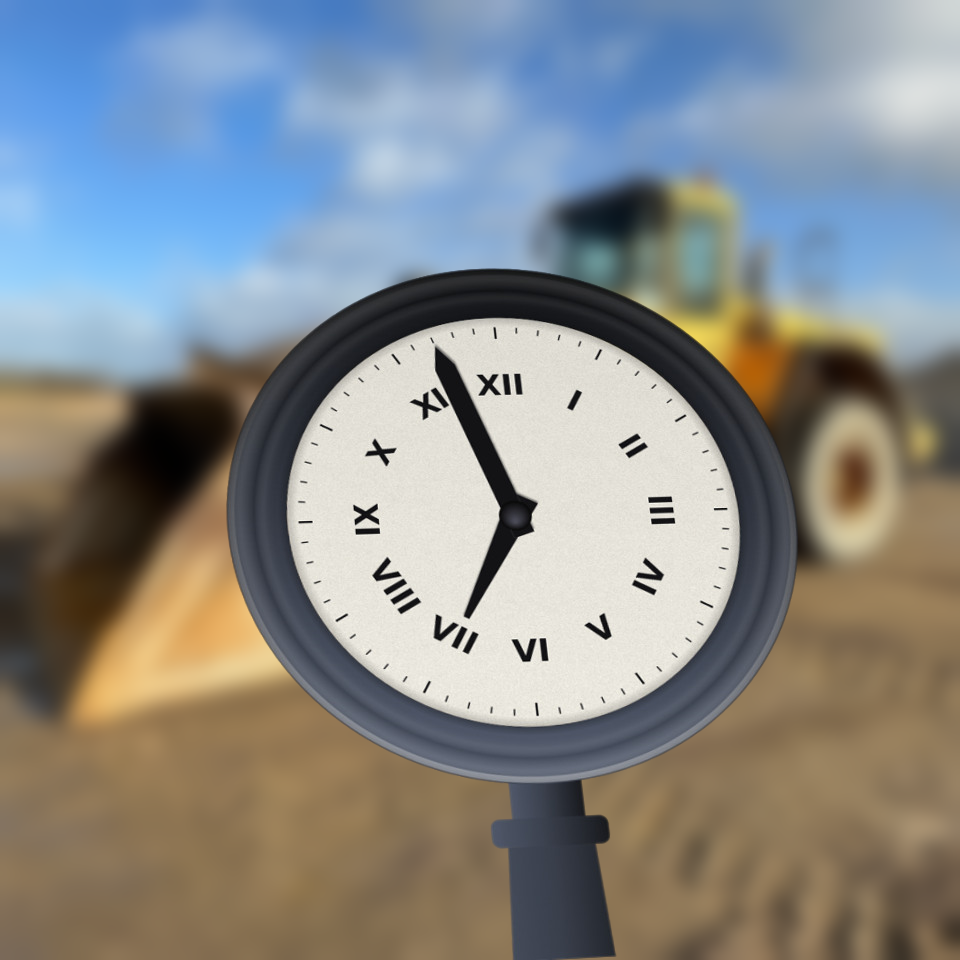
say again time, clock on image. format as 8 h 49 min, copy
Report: 6 h 57 min
